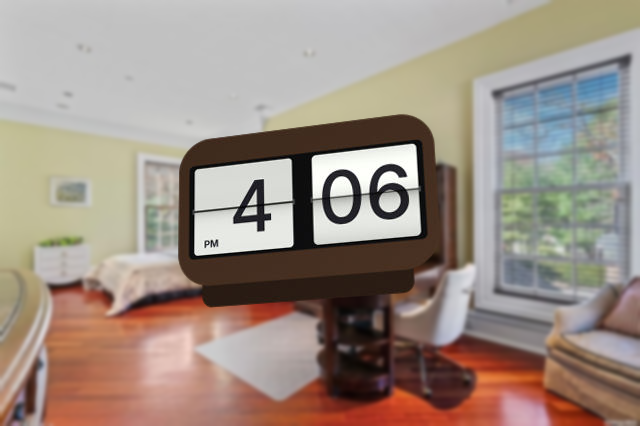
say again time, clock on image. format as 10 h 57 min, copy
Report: 4 h 06 min
